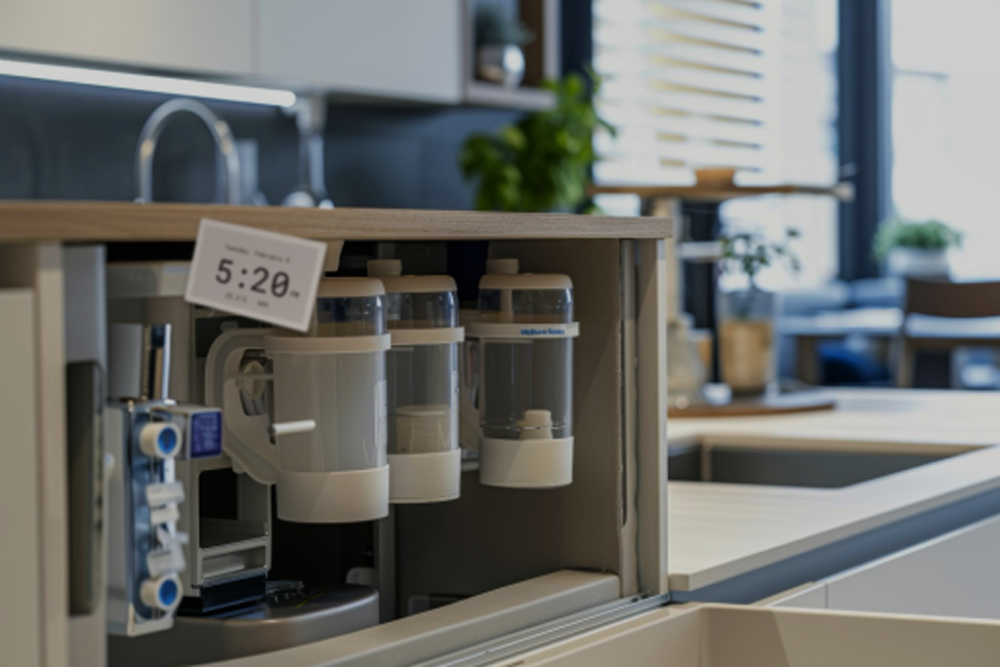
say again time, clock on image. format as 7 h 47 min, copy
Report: 5 h 20 min
